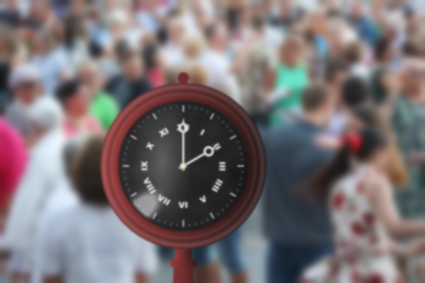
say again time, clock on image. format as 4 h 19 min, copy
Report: 2 h 00 min
